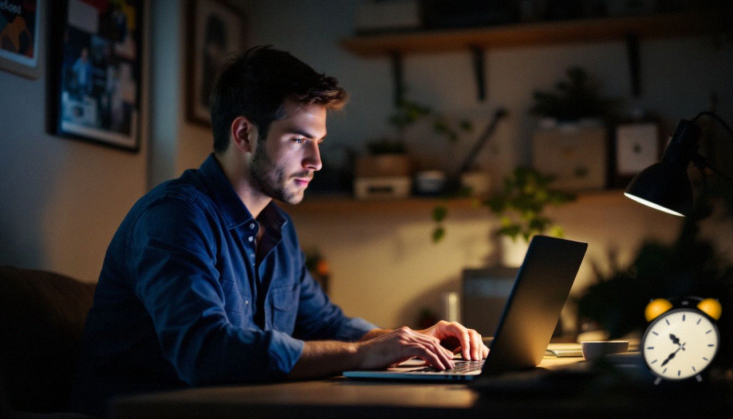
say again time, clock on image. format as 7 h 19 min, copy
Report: 10 h 37 min
